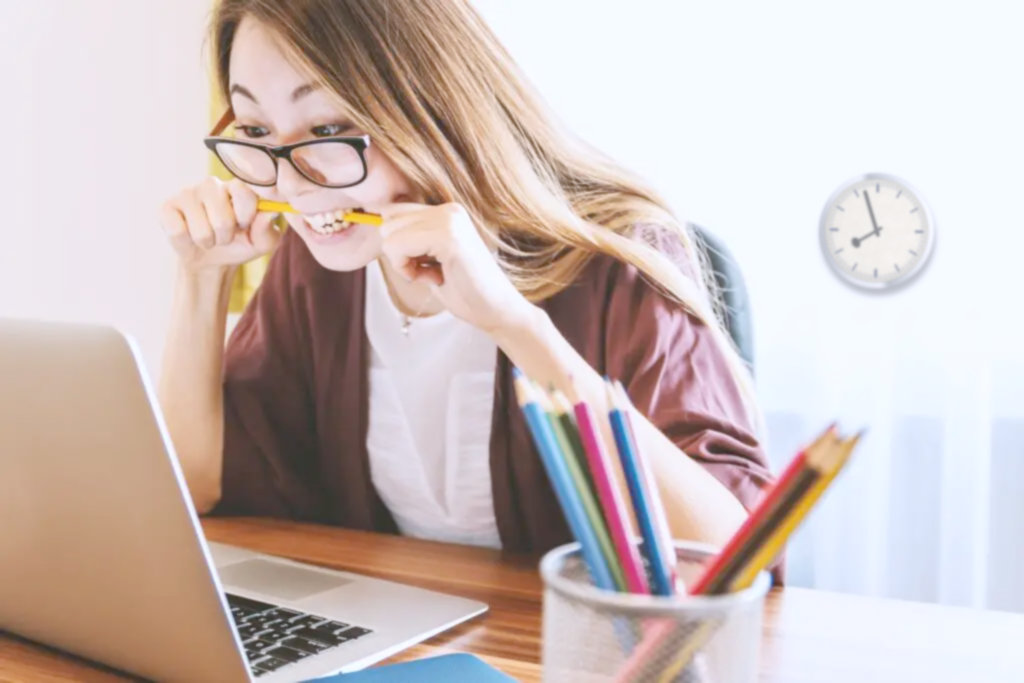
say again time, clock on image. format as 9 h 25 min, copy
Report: 7 h 57 min
